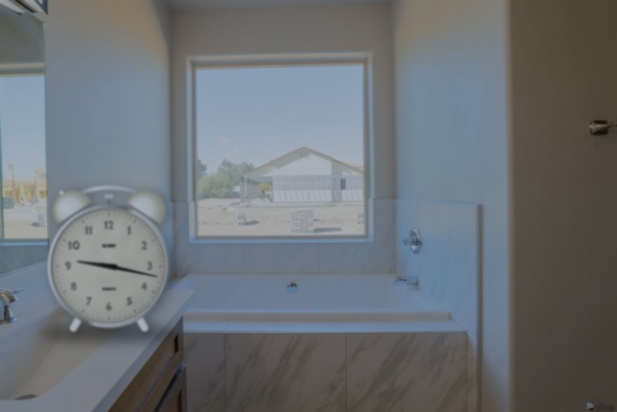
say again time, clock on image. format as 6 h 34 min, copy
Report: 9 h 17 min
